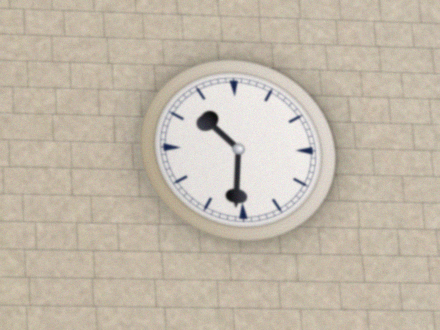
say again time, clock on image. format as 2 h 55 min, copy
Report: 10 h 31 min
